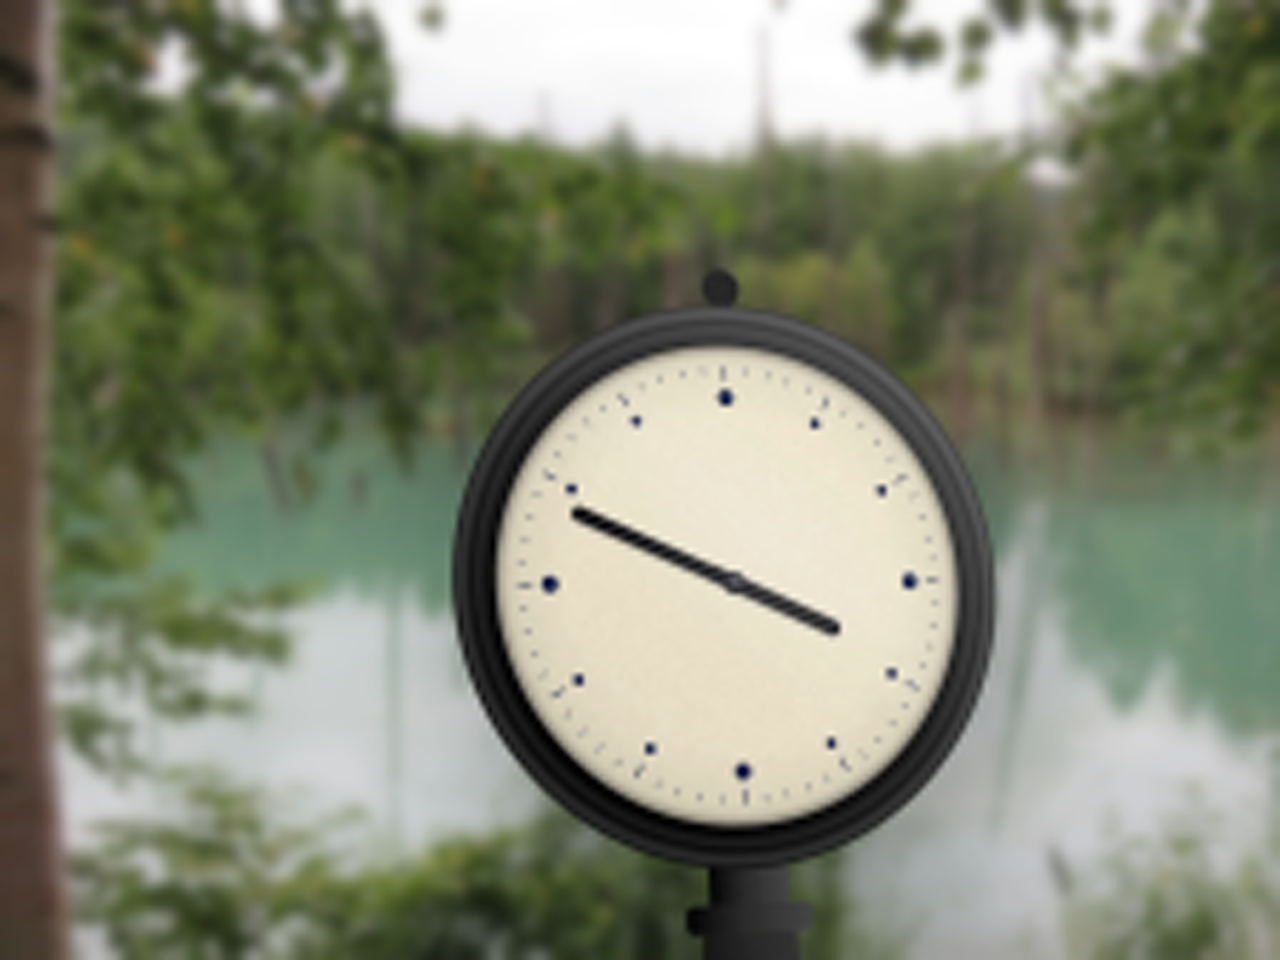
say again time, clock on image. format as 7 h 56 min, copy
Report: 3 h 49 min
